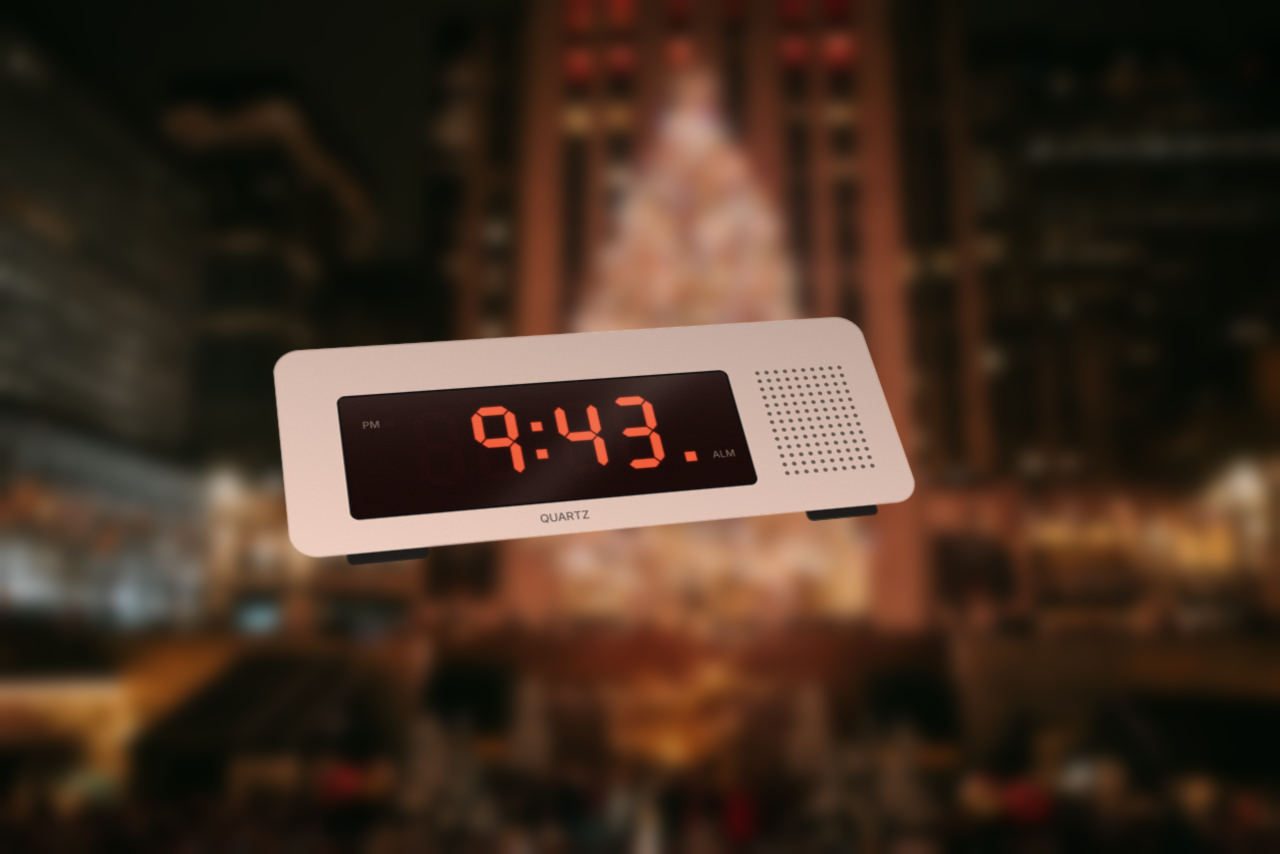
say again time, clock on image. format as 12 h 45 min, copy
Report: 9 h 43 min
